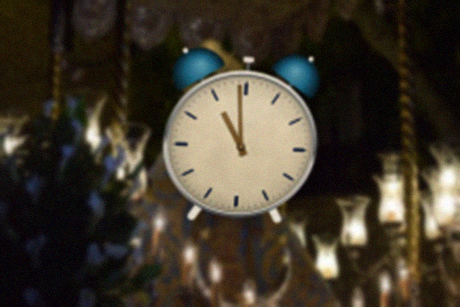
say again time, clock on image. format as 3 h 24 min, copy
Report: 10 h 59 min
